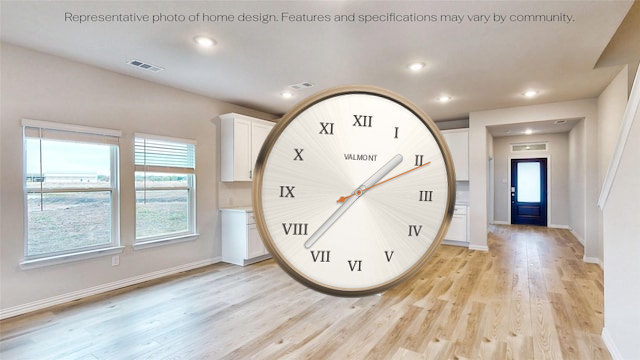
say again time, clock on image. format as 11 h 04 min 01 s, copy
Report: 1 h 37 min 11 s
